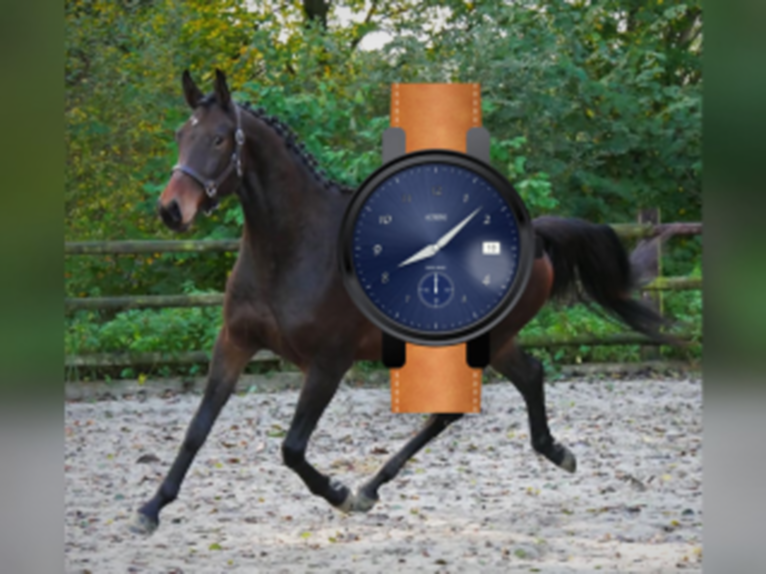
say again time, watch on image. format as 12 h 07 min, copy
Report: 8 h 08 min
